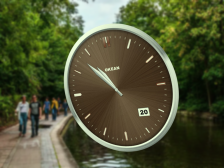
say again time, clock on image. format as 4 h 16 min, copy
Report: 10 h 53 min
